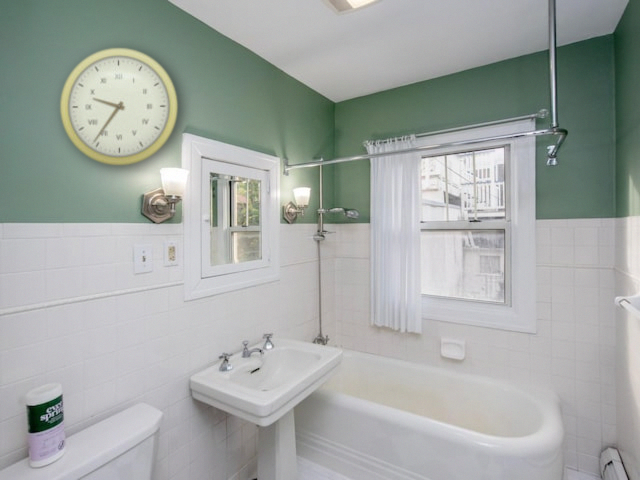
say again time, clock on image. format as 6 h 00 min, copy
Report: 9 h 36 min
